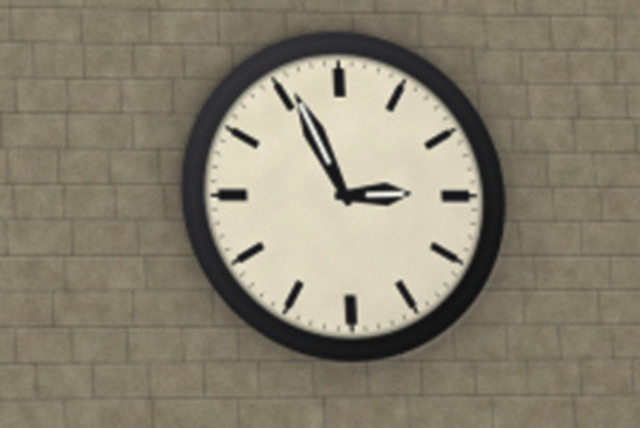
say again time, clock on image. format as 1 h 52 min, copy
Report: 2 h 56 min
